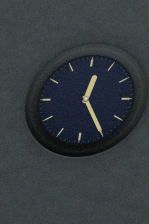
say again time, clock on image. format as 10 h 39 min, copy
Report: 12 h 25 min
